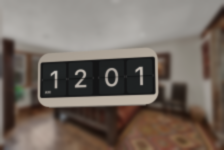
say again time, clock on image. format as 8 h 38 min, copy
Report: 12 h 01 min
